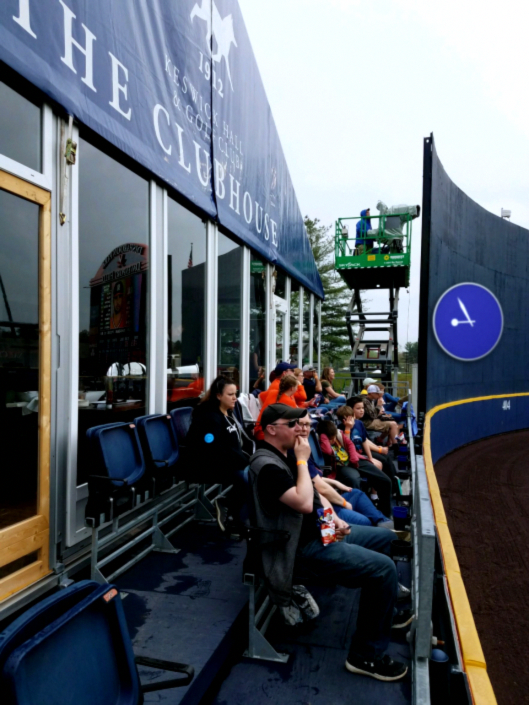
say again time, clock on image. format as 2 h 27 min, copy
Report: 8 h 55 min
